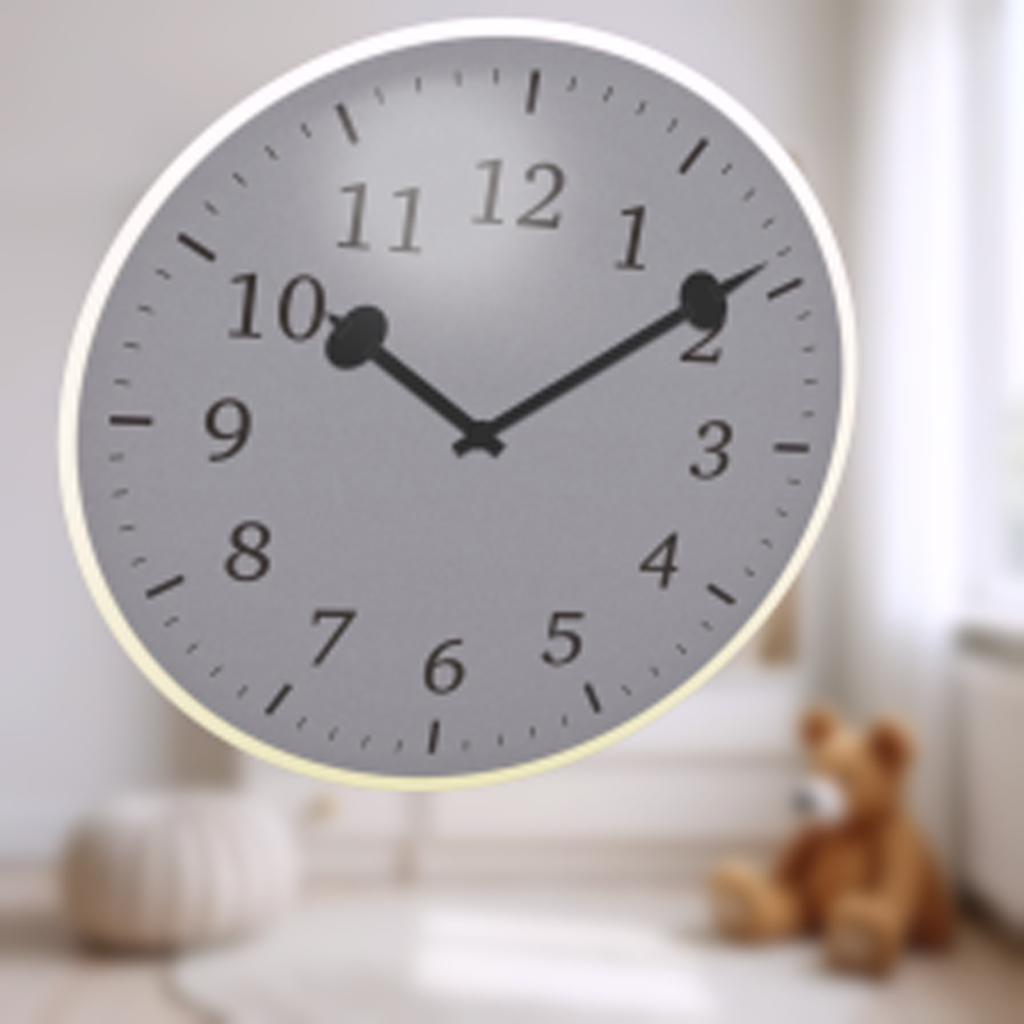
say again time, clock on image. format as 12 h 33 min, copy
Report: 10 h 09 min
